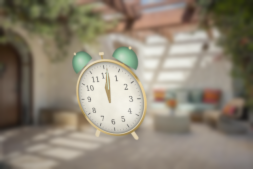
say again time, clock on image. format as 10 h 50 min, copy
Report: 12 h 01 min
